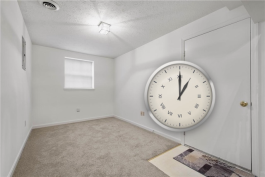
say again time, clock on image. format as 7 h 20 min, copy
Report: 1 h 00 min
